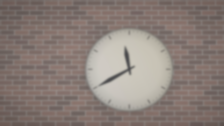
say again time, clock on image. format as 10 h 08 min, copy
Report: 11 h 40 min
